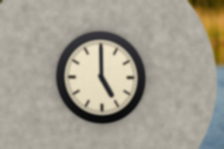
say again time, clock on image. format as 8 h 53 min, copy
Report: 5 h 00 min
